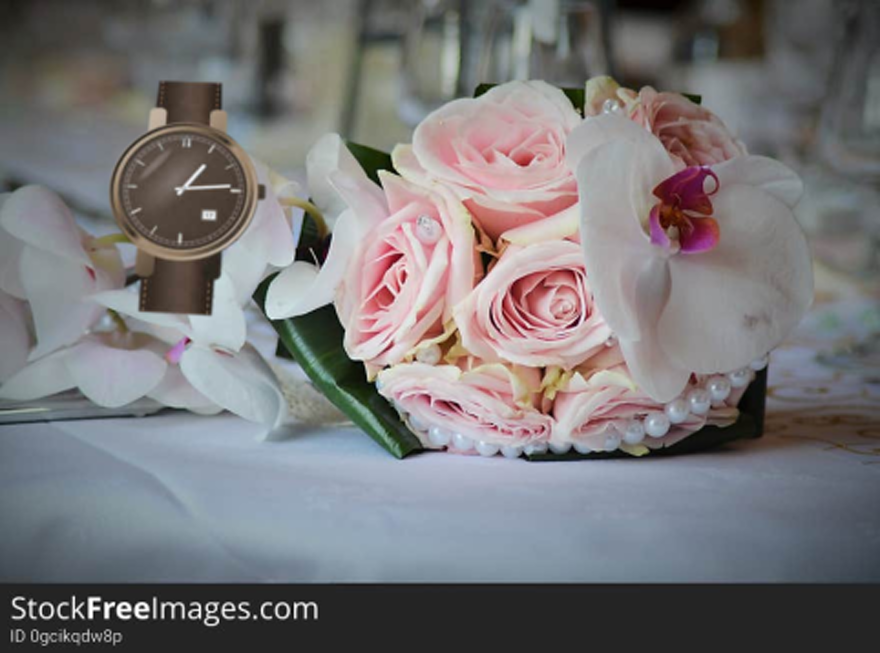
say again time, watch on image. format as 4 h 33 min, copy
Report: 1 h 14 min
